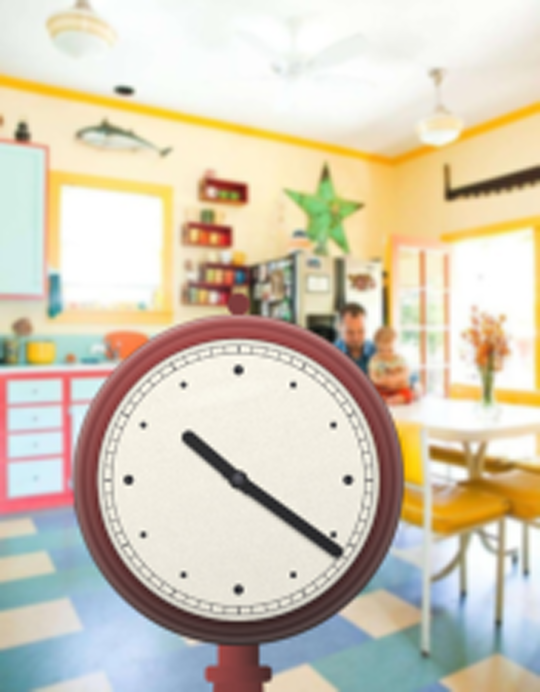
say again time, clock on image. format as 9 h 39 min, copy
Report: 10 h 21 min
